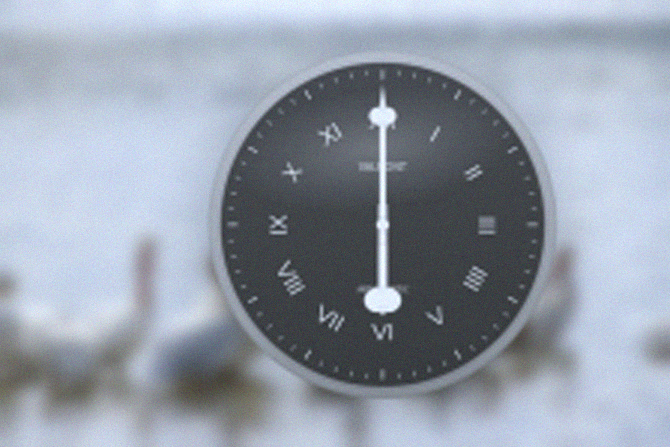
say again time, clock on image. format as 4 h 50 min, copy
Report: 6 h 00 min
